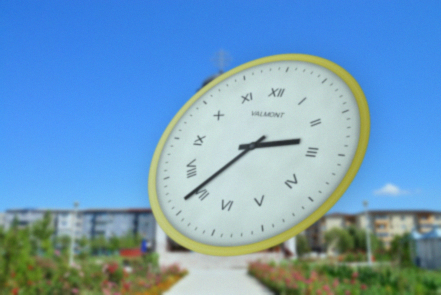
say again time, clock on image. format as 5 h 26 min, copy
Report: 2 h 36 min
